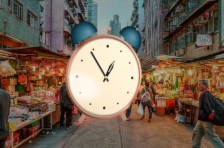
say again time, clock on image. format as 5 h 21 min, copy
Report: 12 h 54 min
